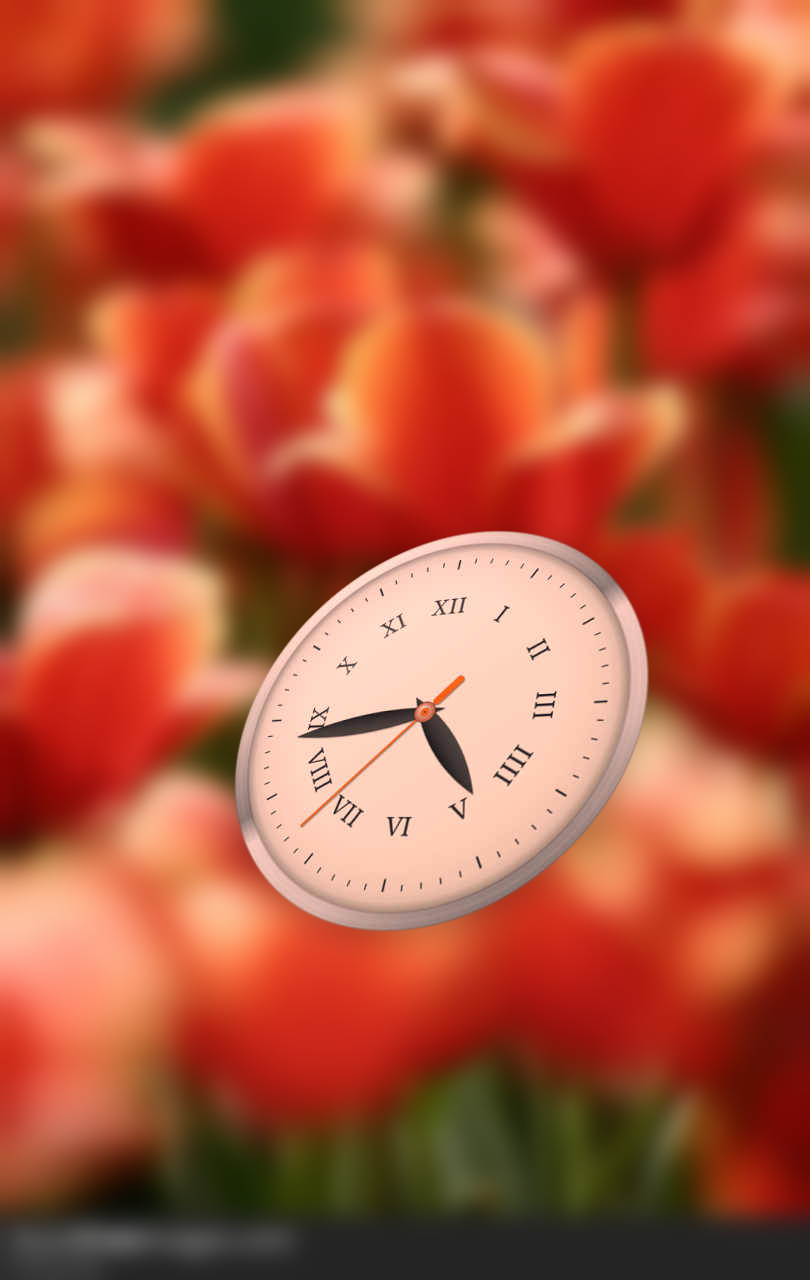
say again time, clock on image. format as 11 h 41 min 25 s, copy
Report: 4 h 43 min 37 s
